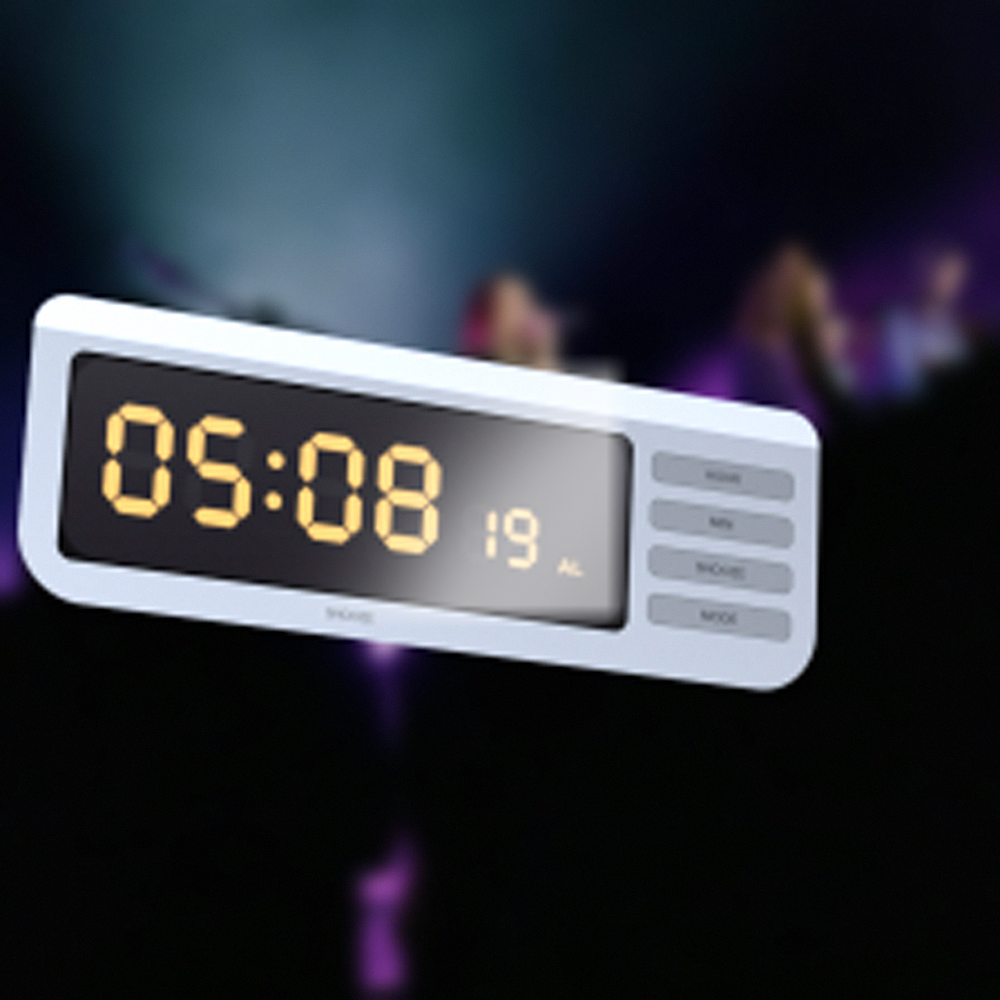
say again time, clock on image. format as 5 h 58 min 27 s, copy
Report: 5 h 08 min 19 s
